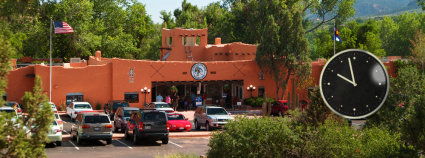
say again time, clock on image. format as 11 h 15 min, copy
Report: 9 h 58 min
